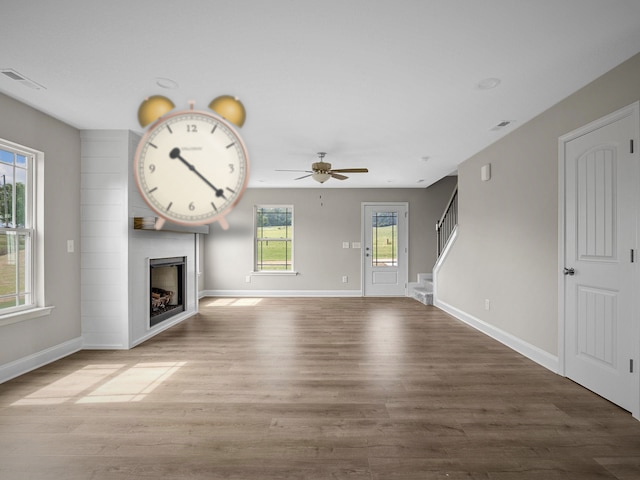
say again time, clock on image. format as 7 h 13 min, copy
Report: 10 h 22 min
